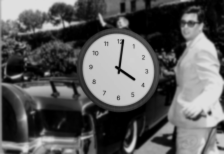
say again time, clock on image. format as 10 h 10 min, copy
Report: 4 h 01 min
